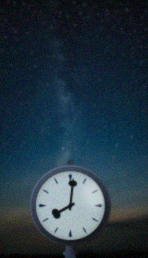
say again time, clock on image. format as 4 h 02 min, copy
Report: 8 h 01 min
